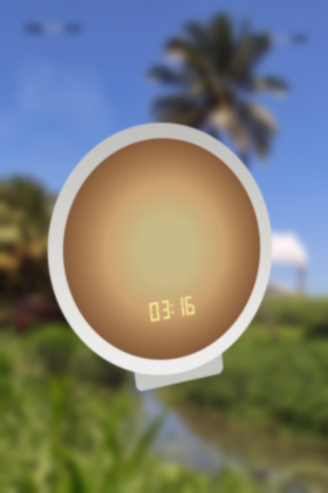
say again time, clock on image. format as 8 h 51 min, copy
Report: 3 h 16 min
